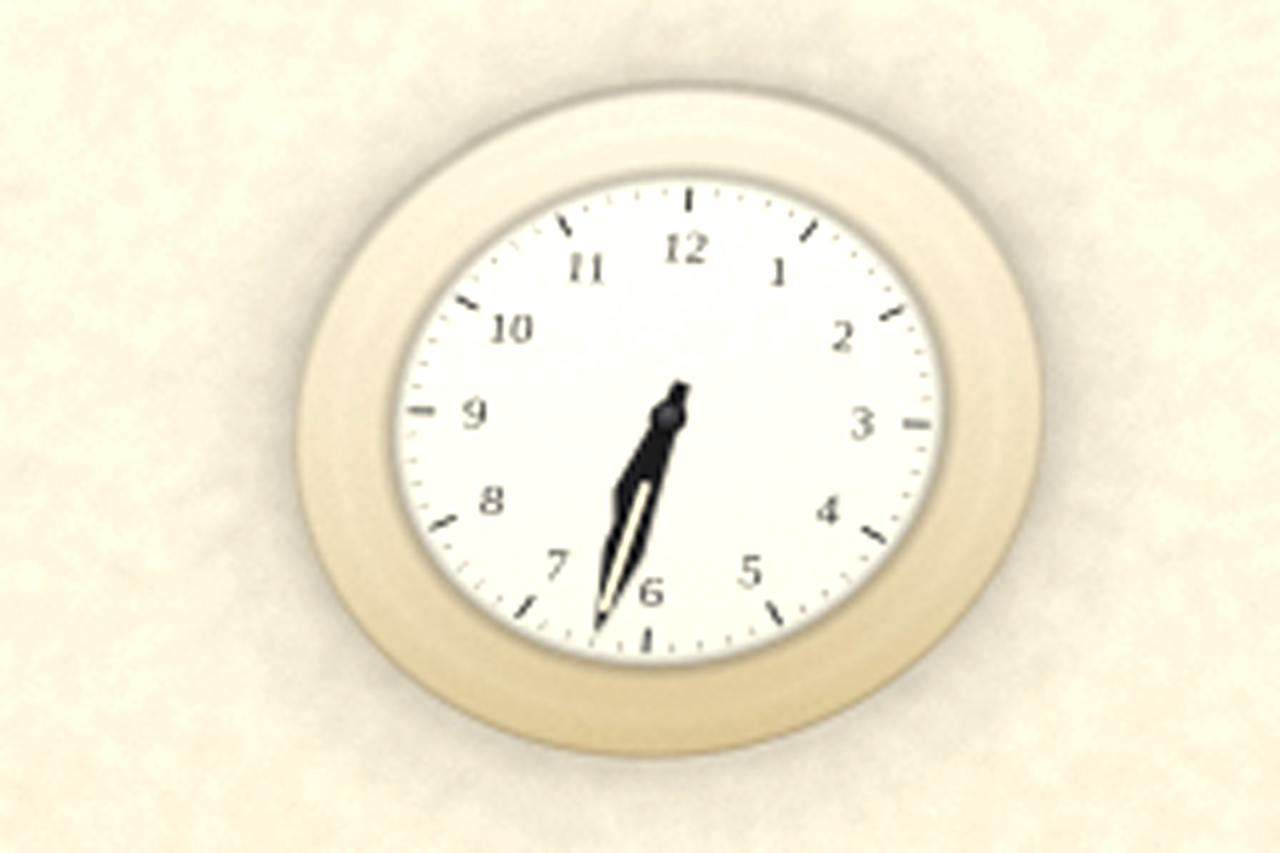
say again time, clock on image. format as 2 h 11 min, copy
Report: 6 h 32 min
